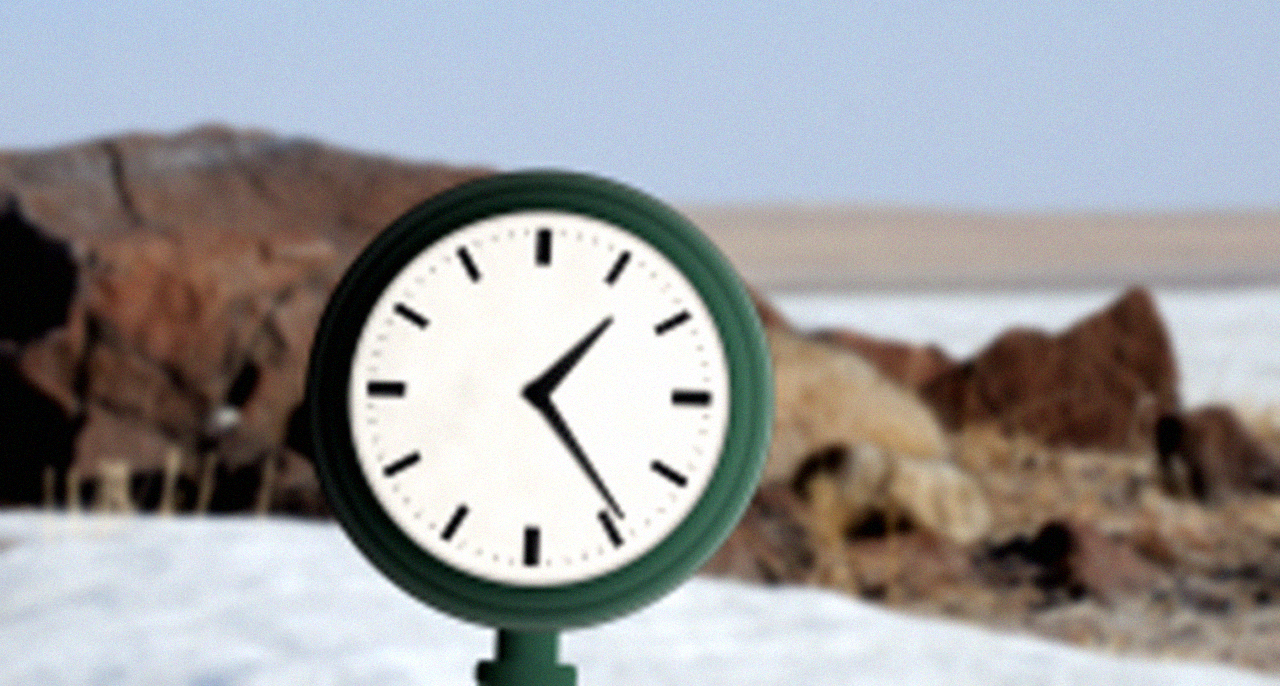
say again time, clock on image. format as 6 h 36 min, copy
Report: 1 h 24 min
